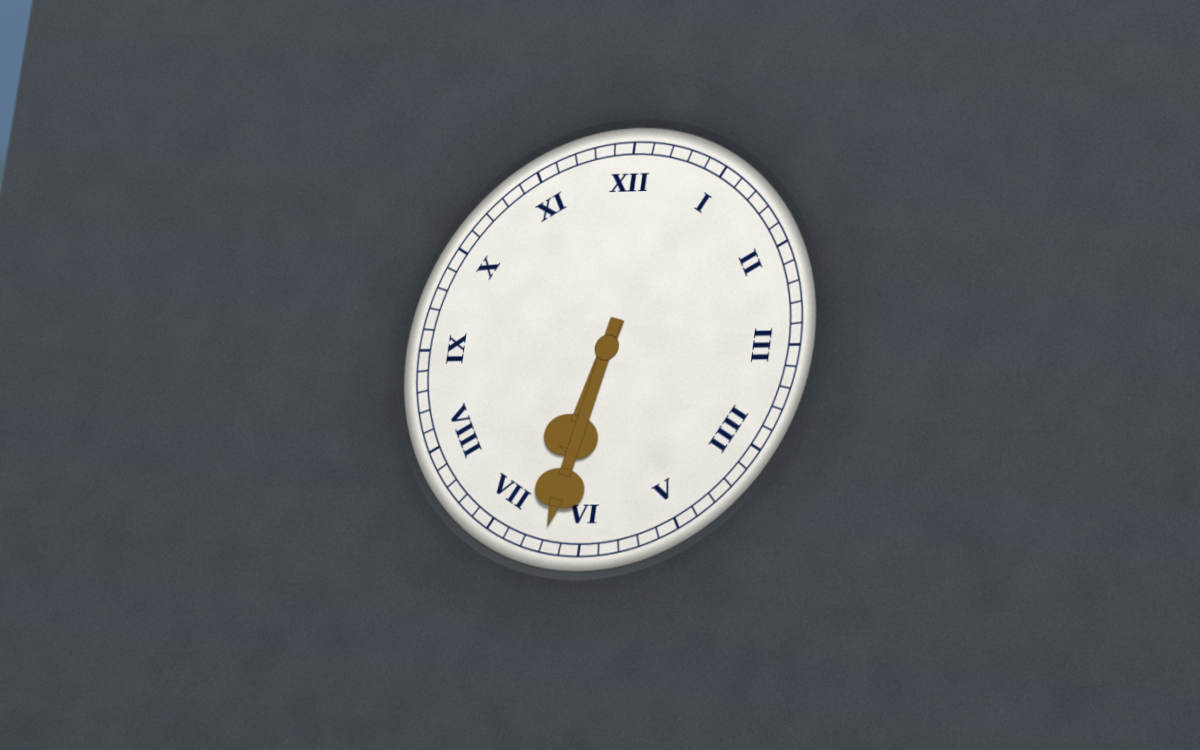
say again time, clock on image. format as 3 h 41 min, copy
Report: 6 h 32 min
